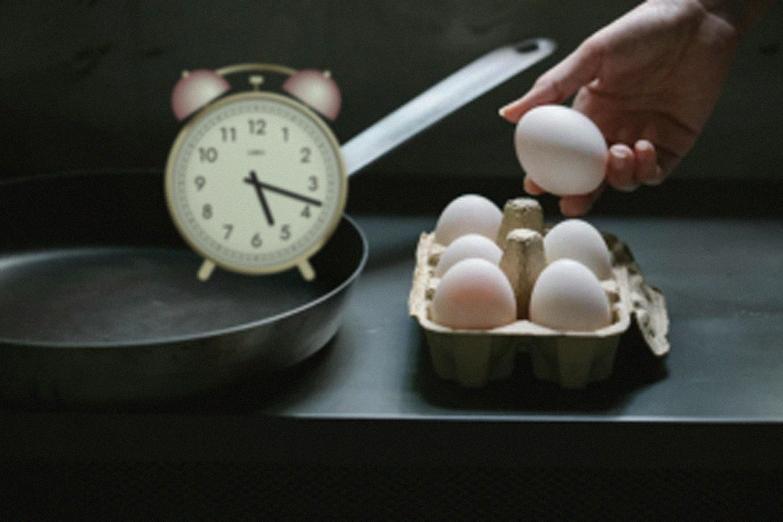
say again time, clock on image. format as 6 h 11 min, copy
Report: 5 h 18 min
